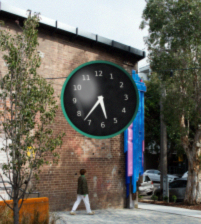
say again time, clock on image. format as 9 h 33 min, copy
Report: 5 h 37 min
